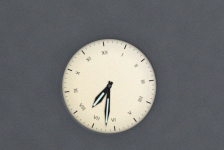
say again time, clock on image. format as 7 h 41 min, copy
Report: 7 h 32 min
